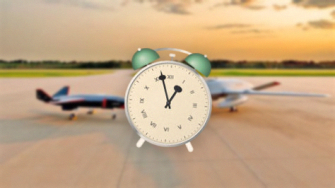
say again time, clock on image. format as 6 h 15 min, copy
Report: 12 h 57 min
